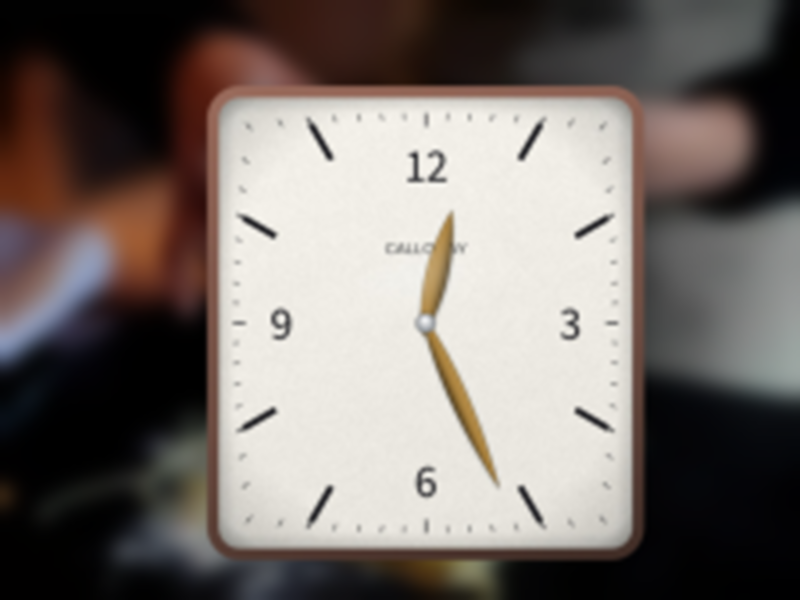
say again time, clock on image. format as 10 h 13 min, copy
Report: 12 h 26 min
